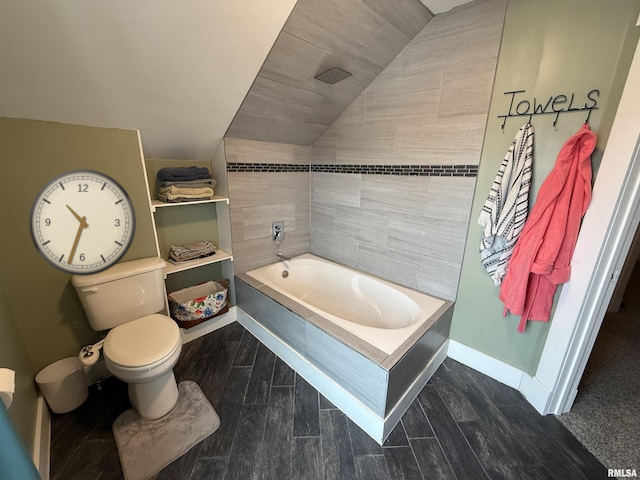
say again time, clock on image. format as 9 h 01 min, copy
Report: 10 h 33 min
